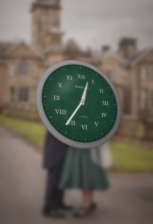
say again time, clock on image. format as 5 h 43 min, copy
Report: 12 h 36 min
